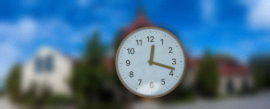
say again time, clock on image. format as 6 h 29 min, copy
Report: 12 h 18 min
